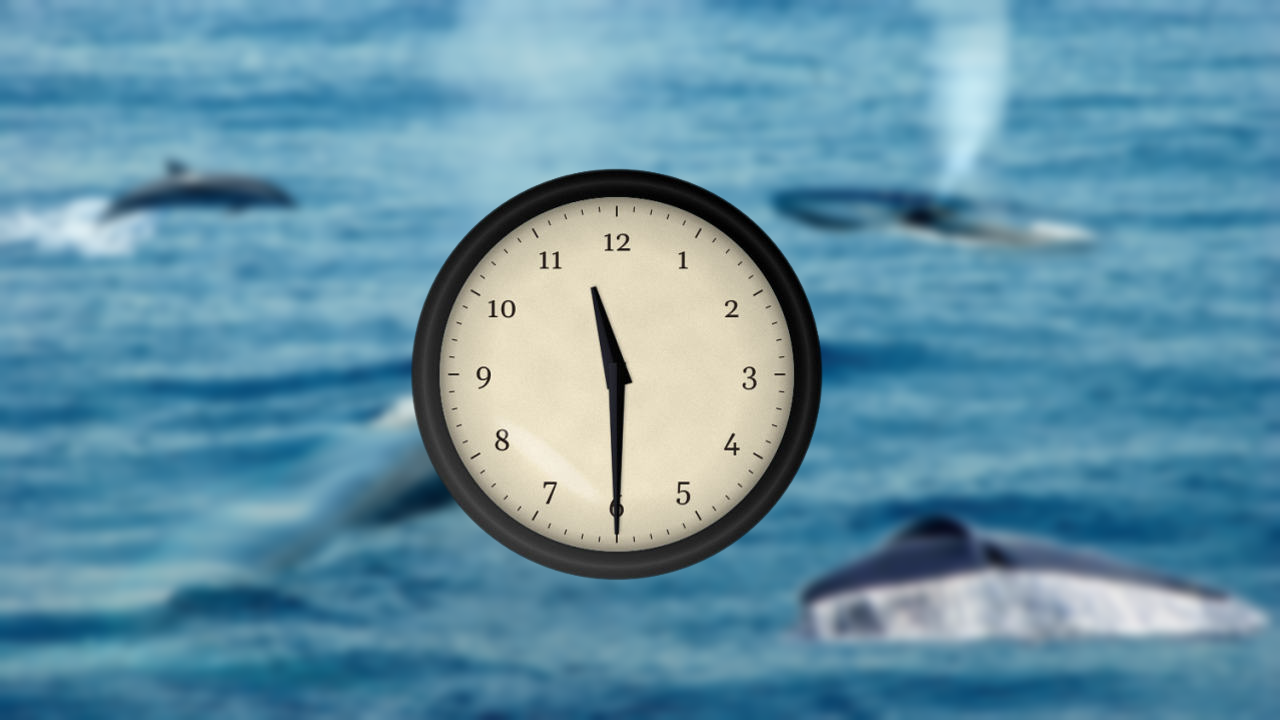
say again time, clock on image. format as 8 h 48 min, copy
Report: 11 h 30 min
